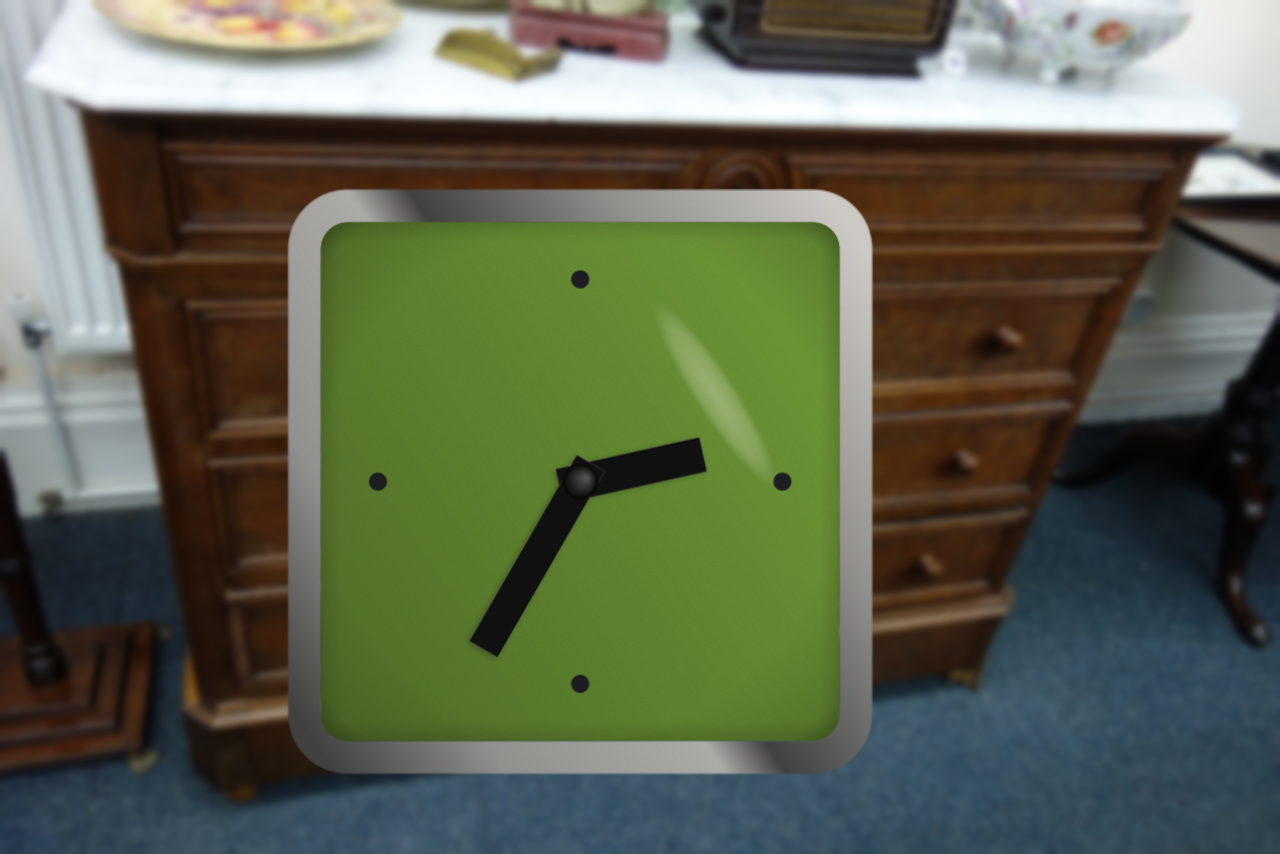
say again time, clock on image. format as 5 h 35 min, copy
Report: 2 h 35 min
